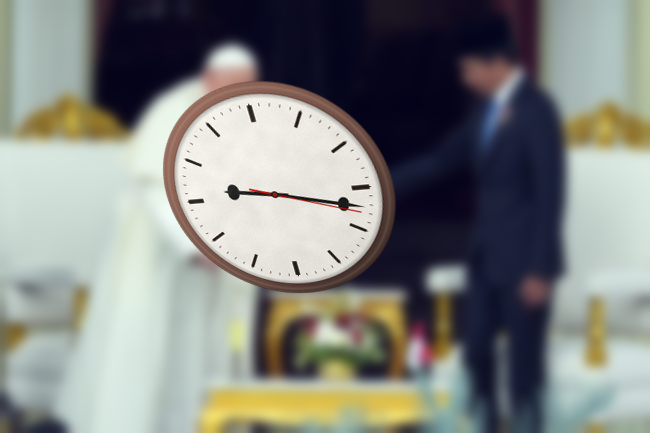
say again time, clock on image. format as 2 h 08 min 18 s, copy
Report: 9 h 17 min 18 s
